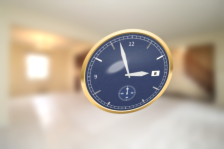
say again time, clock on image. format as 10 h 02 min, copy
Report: 2 h 57 min
